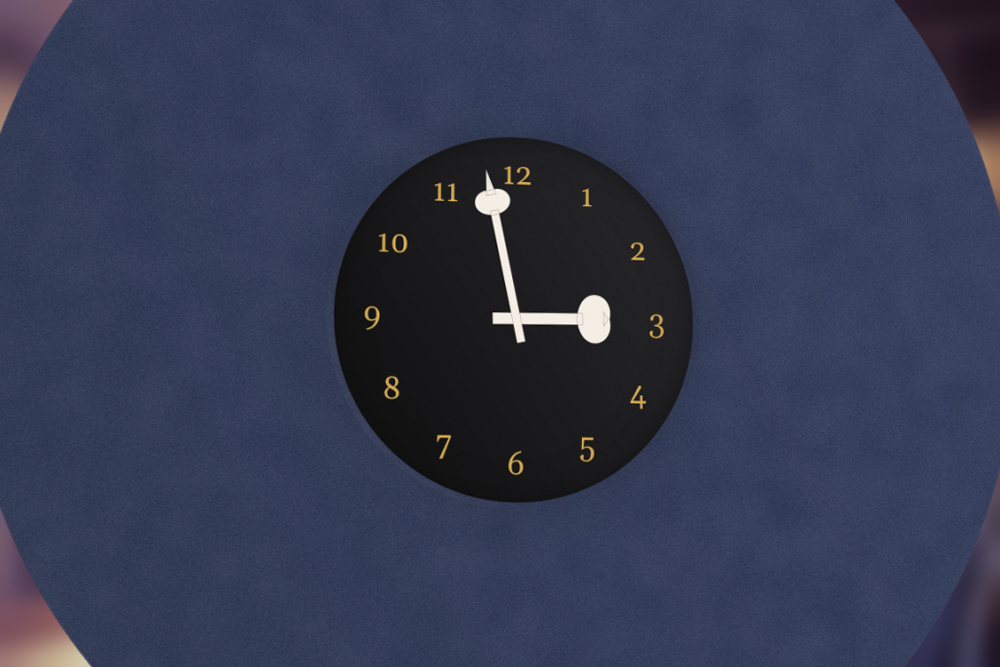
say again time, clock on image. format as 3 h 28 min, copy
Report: 2 h 58 min
